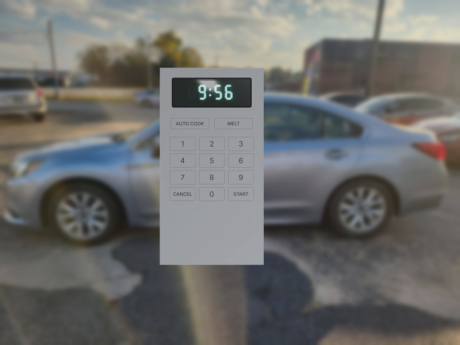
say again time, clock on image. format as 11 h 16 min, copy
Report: 9 h 56 min
